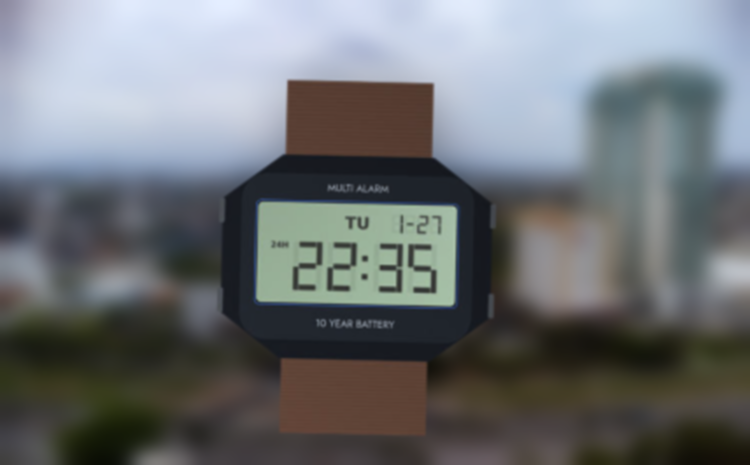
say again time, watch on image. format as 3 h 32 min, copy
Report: 22 h 35 min
